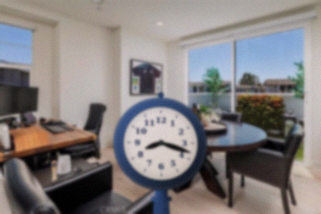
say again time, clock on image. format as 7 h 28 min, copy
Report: 8 h 18 min
